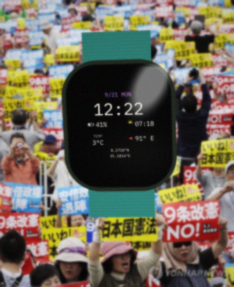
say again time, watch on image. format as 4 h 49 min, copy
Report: 12 h 22 min
